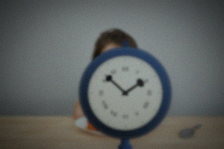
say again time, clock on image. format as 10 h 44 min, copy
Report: 1 h 52 min
